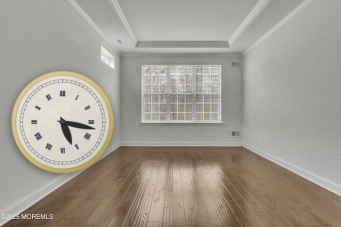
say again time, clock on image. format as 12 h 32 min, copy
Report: 5 h 17 min
